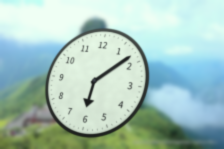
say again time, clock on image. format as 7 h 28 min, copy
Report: 6 h 08 min
